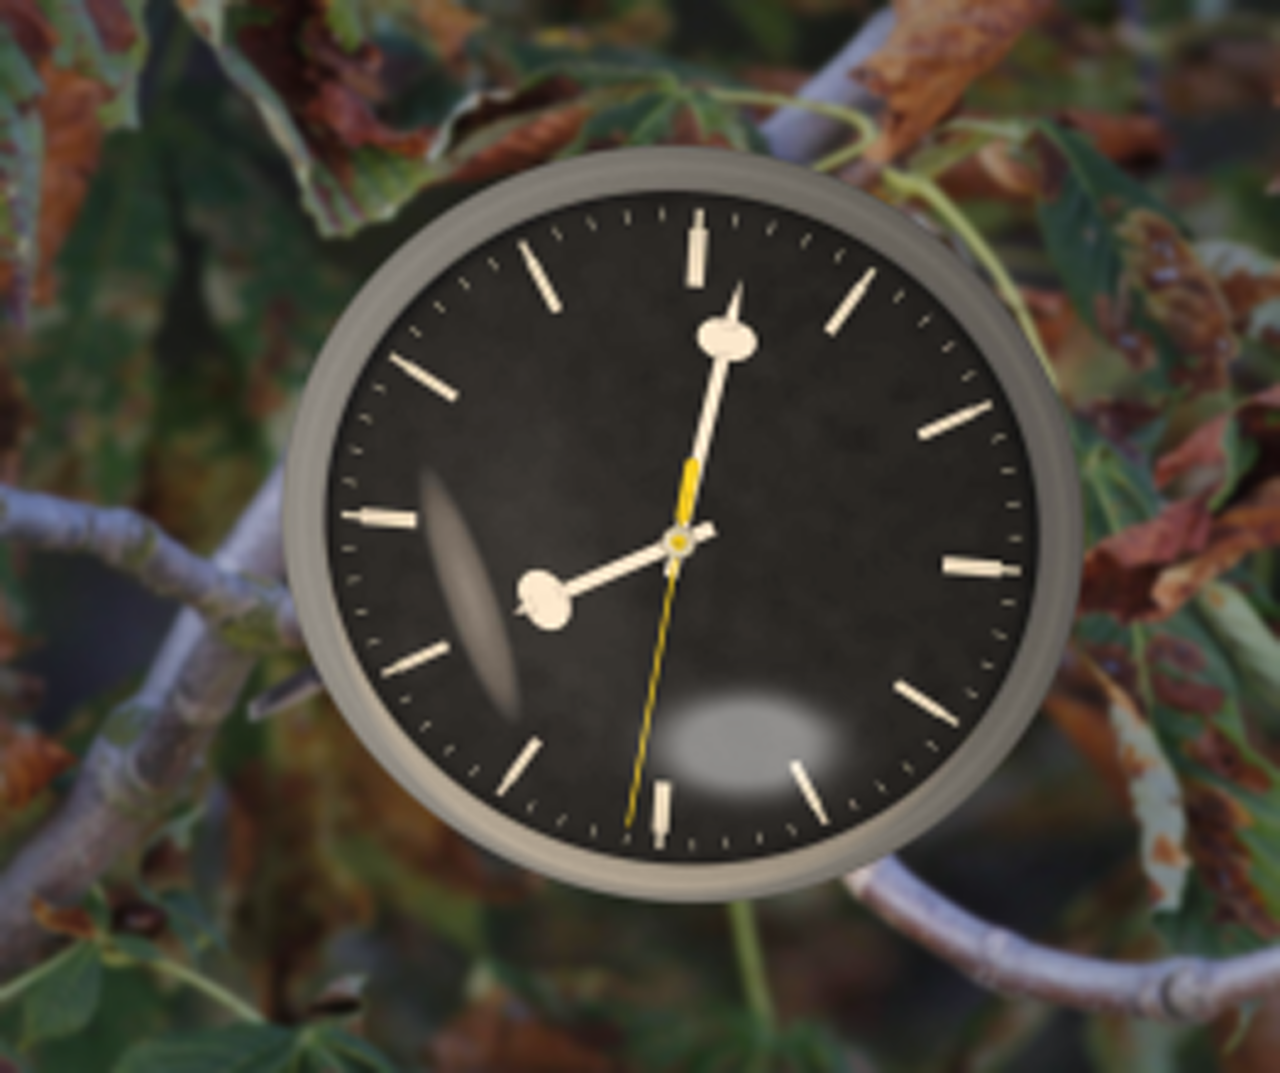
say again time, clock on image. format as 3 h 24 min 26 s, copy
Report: 8 h 01 min 31 s
